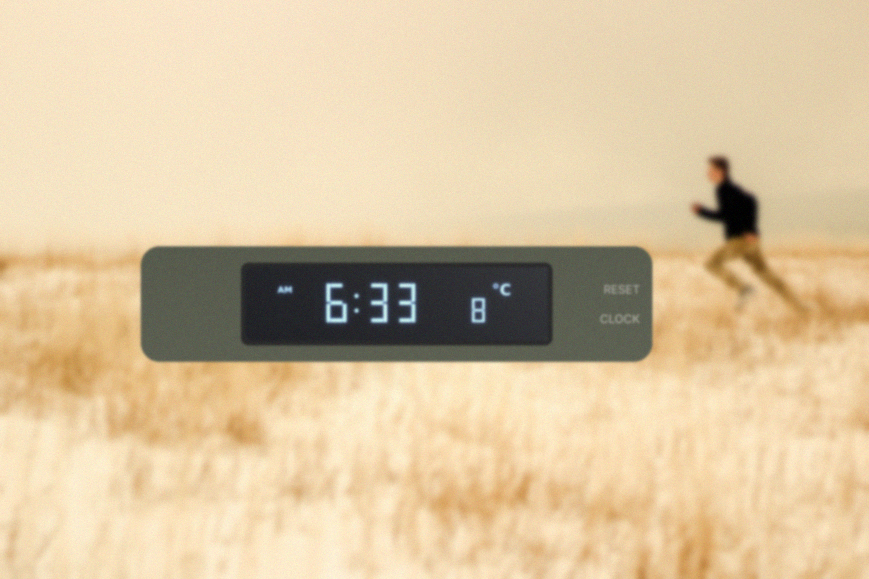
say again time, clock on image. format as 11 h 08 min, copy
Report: 6 h 33 min
